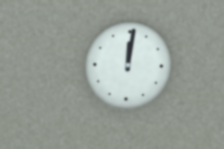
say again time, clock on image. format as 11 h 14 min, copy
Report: 12 h 01 min
